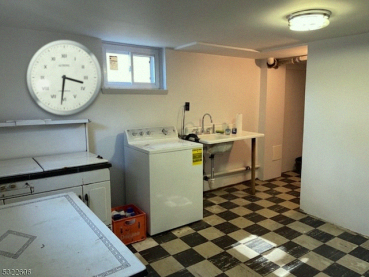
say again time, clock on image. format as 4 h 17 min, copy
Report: 3 h 31 min
